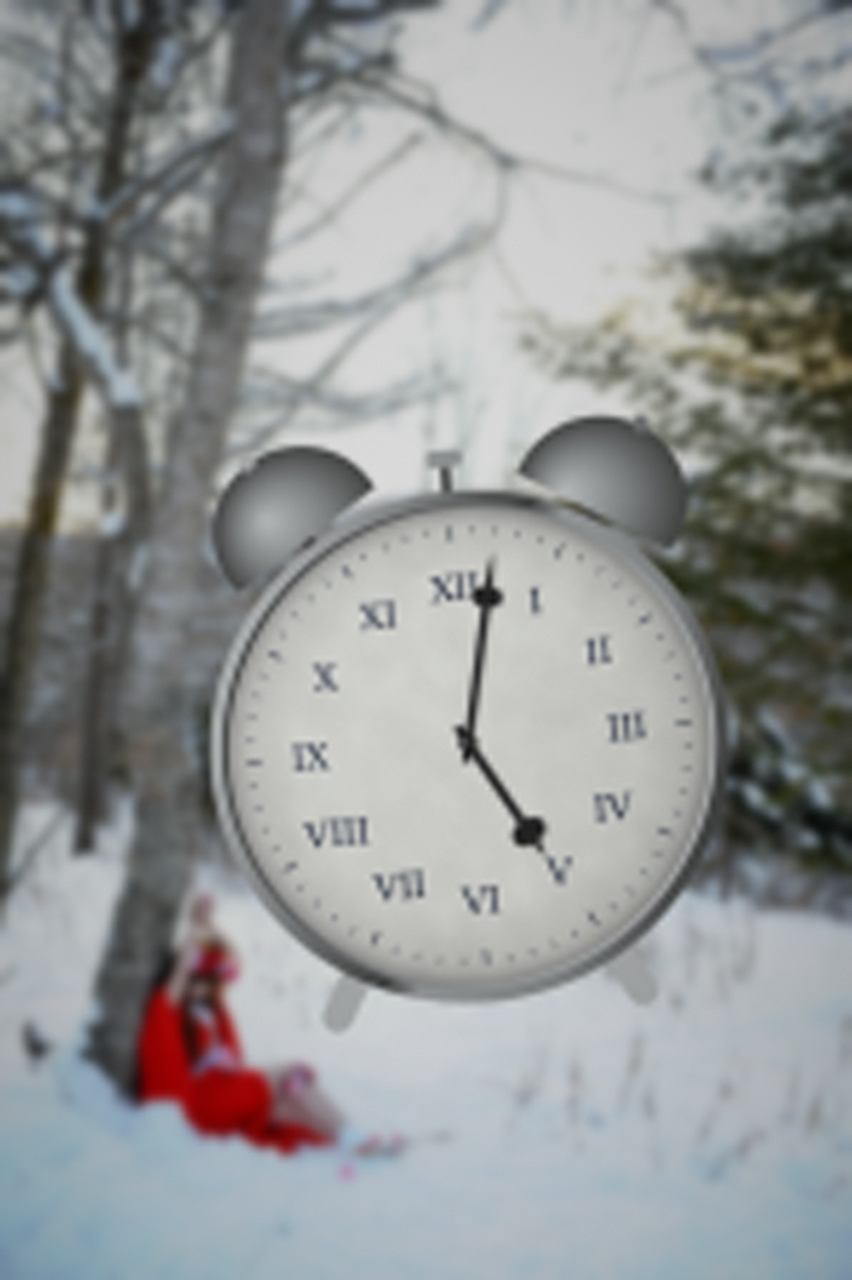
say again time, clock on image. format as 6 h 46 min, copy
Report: 5 h 02 min
